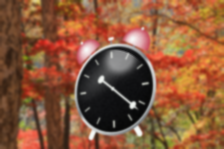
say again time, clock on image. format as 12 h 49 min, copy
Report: 10 h 22 min
